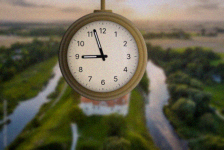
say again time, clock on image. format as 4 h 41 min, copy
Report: 8 h 57 min
